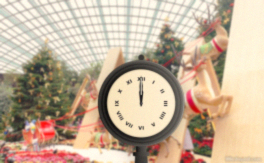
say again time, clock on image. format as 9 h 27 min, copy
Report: 12 h 00 min
